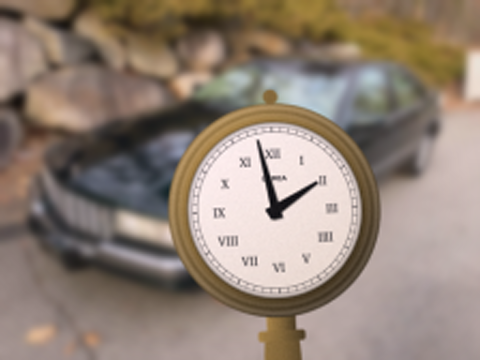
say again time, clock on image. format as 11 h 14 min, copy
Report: 1 h 58 min
